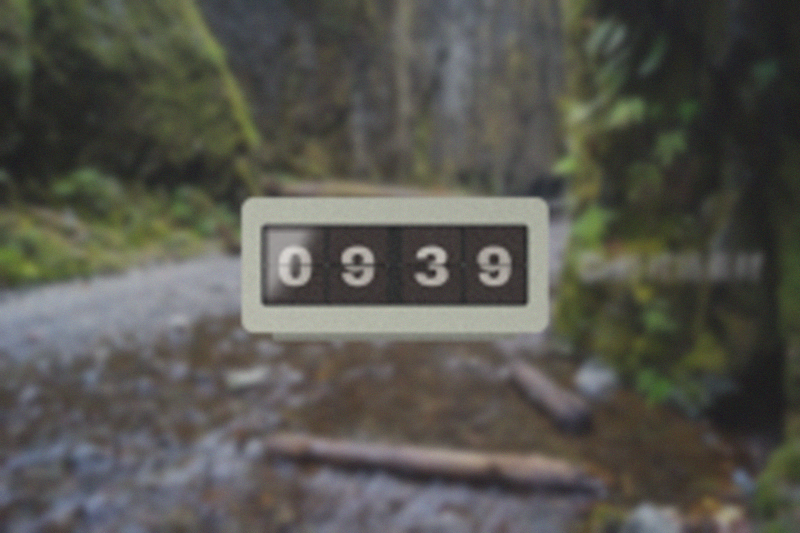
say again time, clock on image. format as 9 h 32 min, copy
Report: 9 h 39 min
